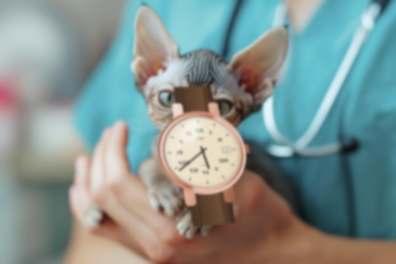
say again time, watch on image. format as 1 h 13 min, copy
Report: 5 h 39 min
